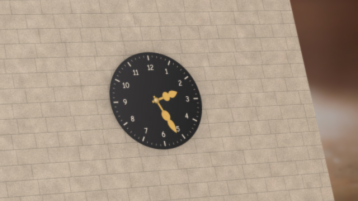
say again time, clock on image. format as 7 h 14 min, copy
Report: 2 h 26 min
